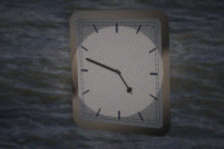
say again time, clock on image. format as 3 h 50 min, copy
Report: 4 h 48 min
